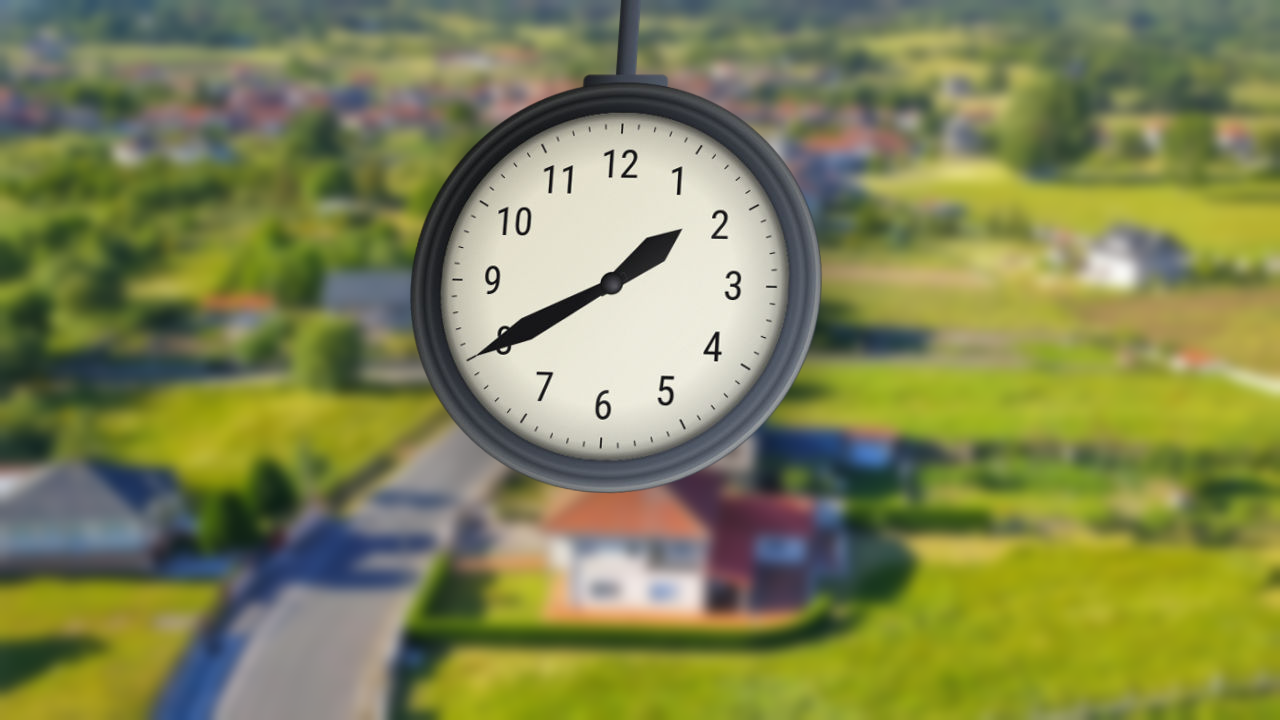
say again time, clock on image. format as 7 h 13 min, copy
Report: 1 h 40 min
